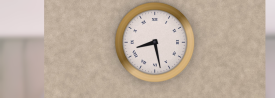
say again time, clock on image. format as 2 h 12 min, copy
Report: 8 h 28 min
